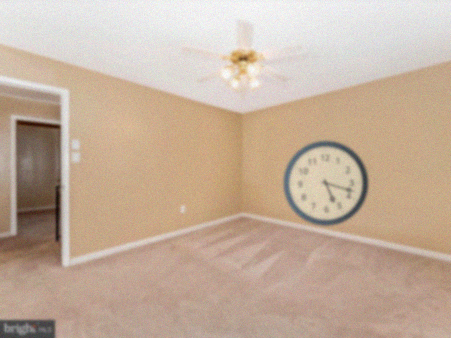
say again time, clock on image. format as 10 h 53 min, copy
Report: 5 h 18 min
